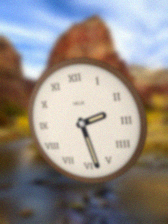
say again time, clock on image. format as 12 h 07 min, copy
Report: 2 h 28 min
